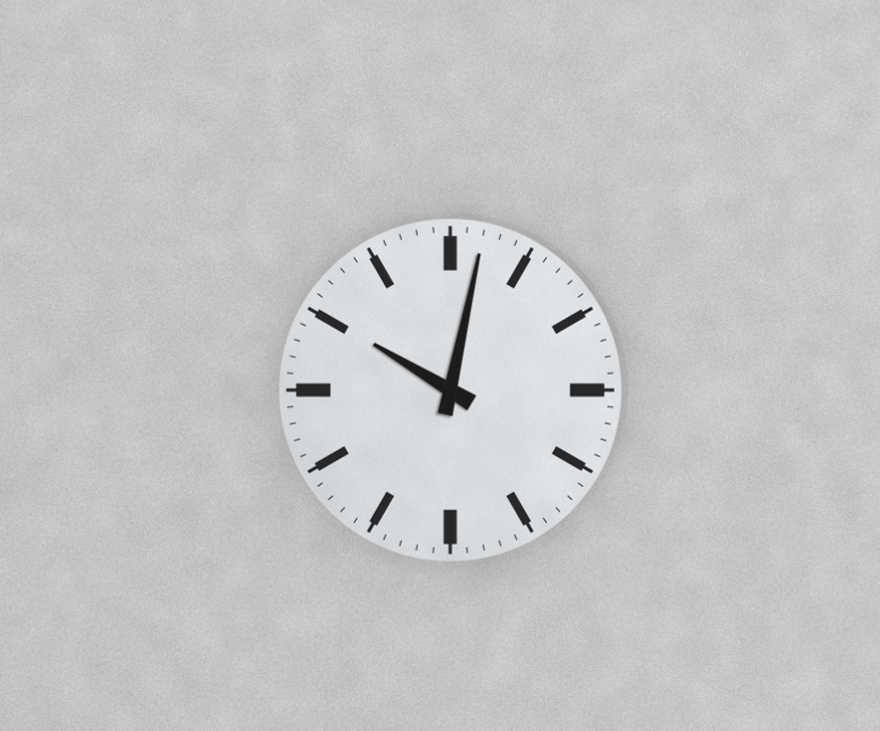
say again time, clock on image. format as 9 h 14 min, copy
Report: 10 h 02 min
